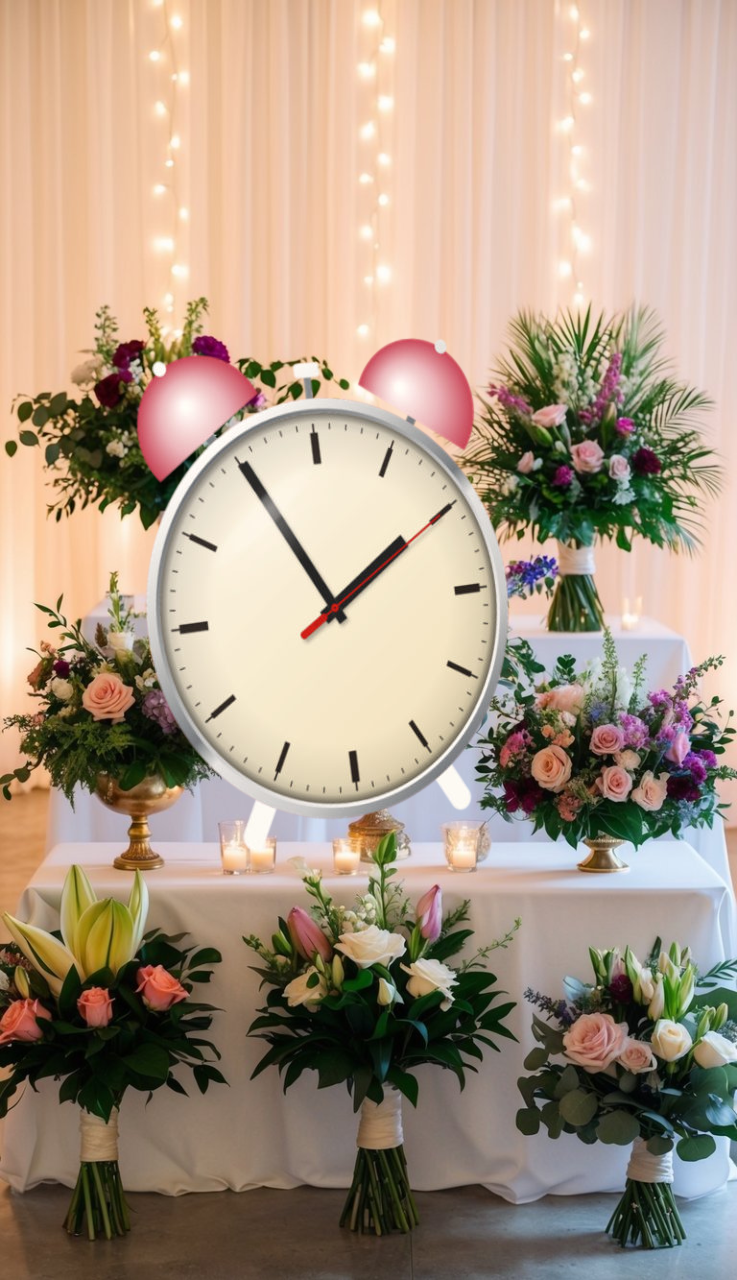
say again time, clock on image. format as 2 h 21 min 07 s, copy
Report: 1 h 55 min 10 s
